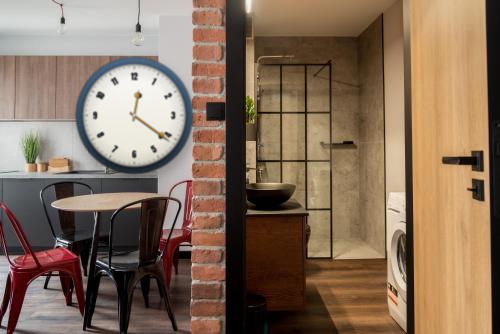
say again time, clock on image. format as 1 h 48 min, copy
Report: 12 h 21 min
